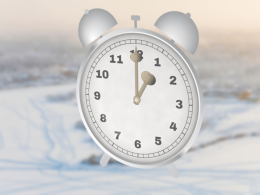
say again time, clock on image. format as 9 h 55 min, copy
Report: 1 h 00 min
